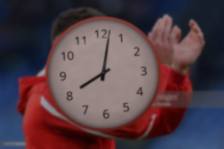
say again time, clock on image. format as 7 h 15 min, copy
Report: 8 h 02 min
